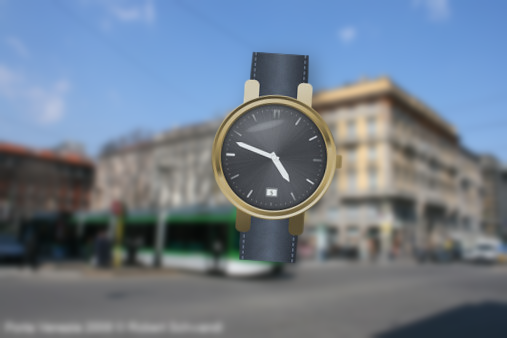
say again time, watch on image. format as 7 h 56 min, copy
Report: 4 h 48 min
